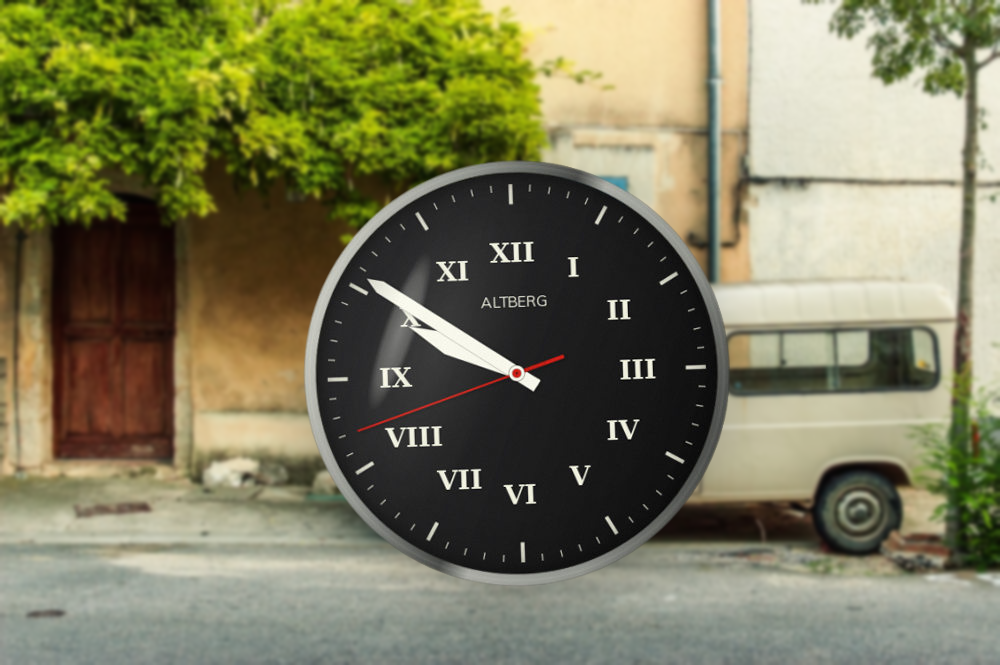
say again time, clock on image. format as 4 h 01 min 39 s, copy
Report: 9 h 50 min 42 s
